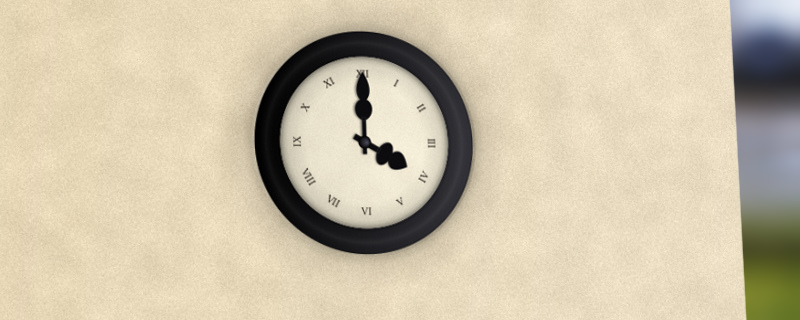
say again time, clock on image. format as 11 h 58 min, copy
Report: 4 h 00 min
